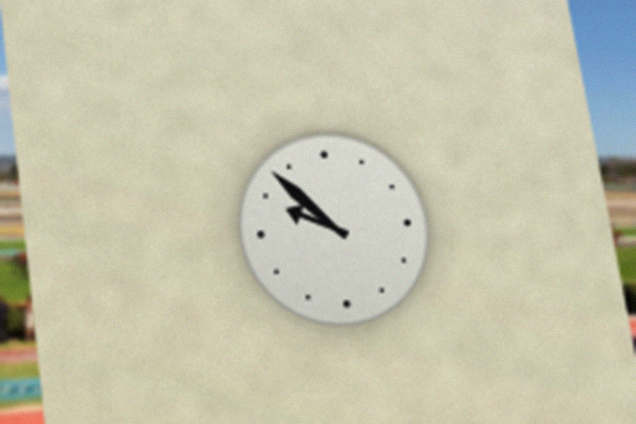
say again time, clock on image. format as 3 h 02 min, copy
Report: 9 h 53 min
